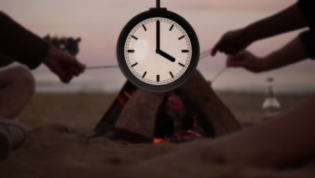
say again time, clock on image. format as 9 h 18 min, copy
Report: 4 h 00 min
